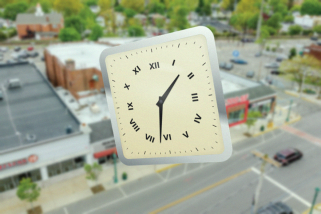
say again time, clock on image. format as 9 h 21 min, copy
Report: 1 h 32 min
